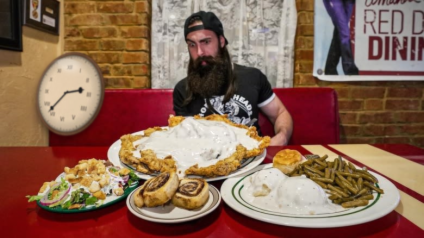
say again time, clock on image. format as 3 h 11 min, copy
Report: 2 h 37 min
